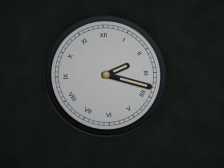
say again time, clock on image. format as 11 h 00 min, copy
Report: 2 h 18 min
